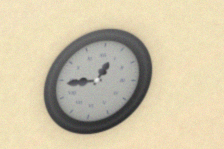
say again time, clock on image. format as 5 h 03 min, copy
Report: 12 h 44 min
